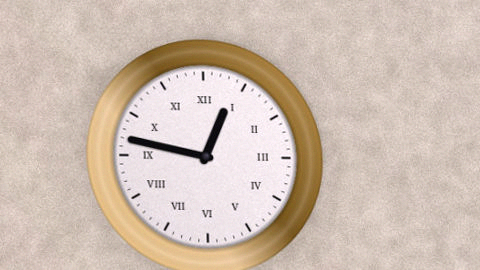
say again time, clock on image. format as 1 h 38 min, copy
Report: 12 h 47 min
